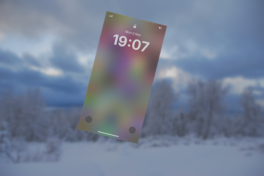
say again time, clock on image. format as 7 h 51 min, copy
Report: 19 h 07 min
